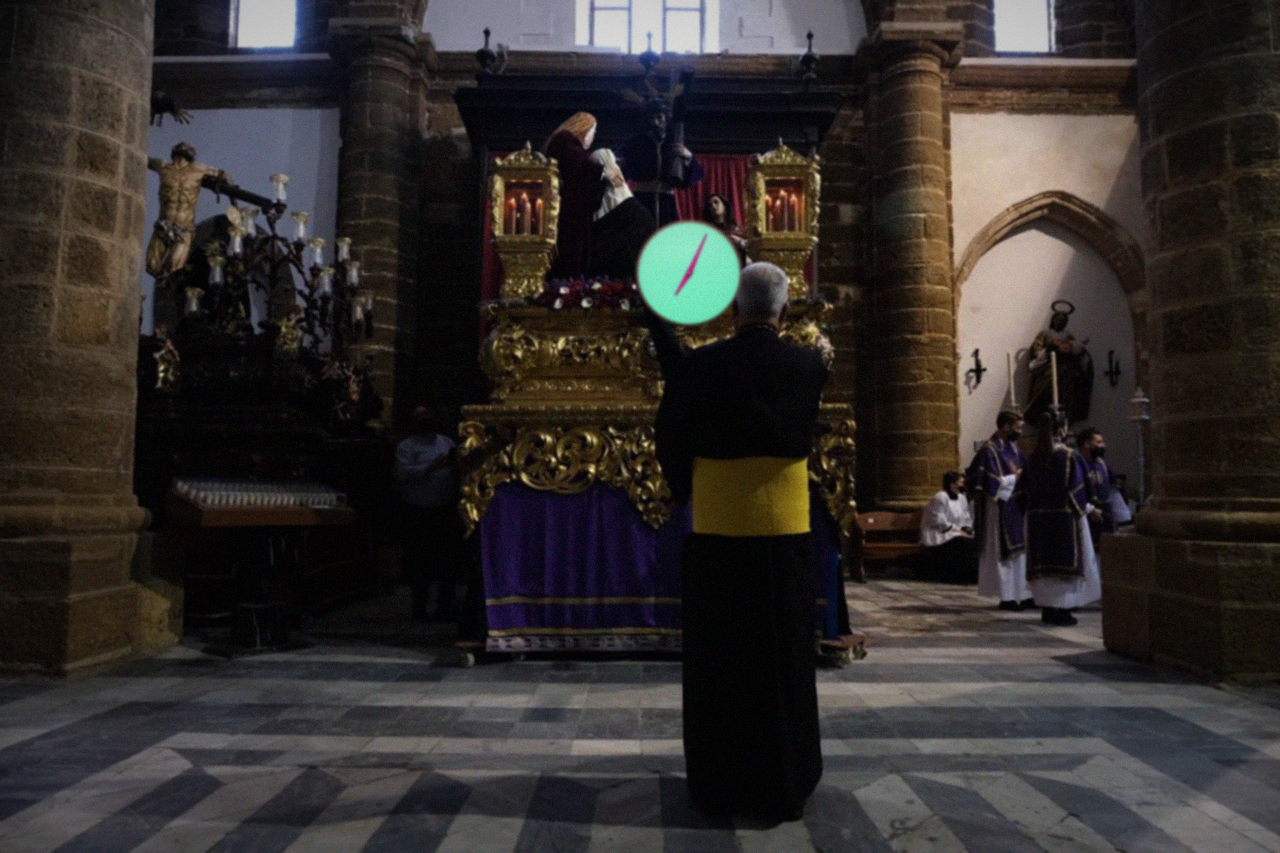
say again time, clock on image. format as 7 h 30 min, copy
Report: 7 h 04 min
